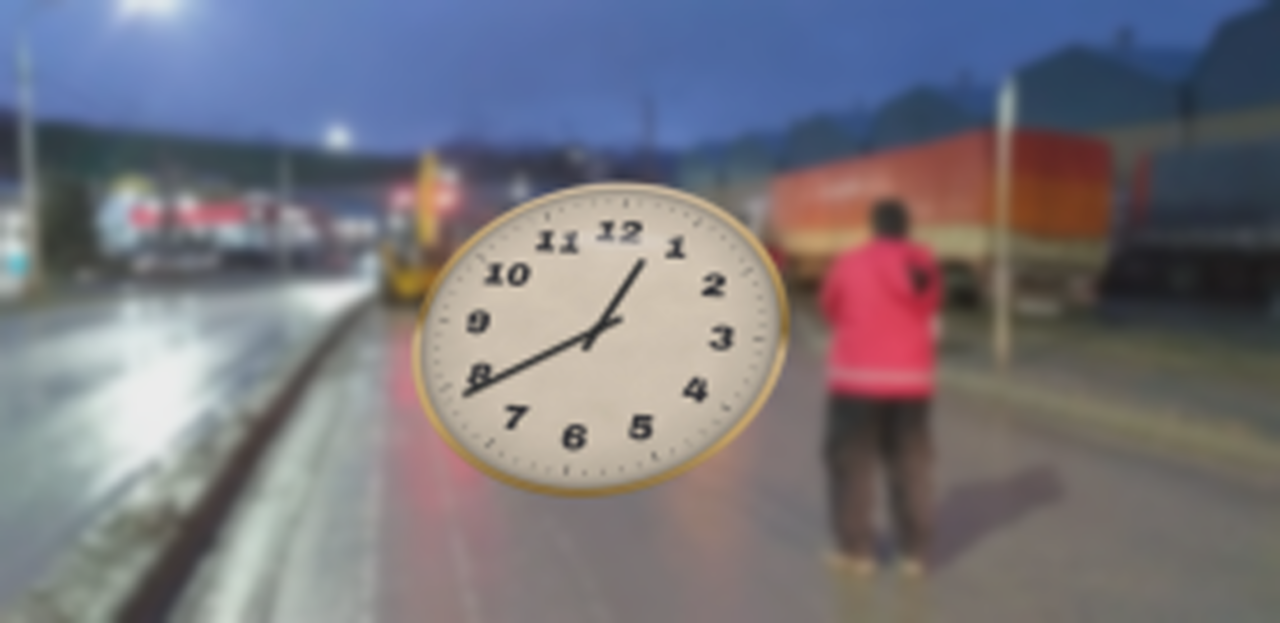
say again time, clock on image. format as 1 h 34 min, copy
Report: 12 h 39 min
